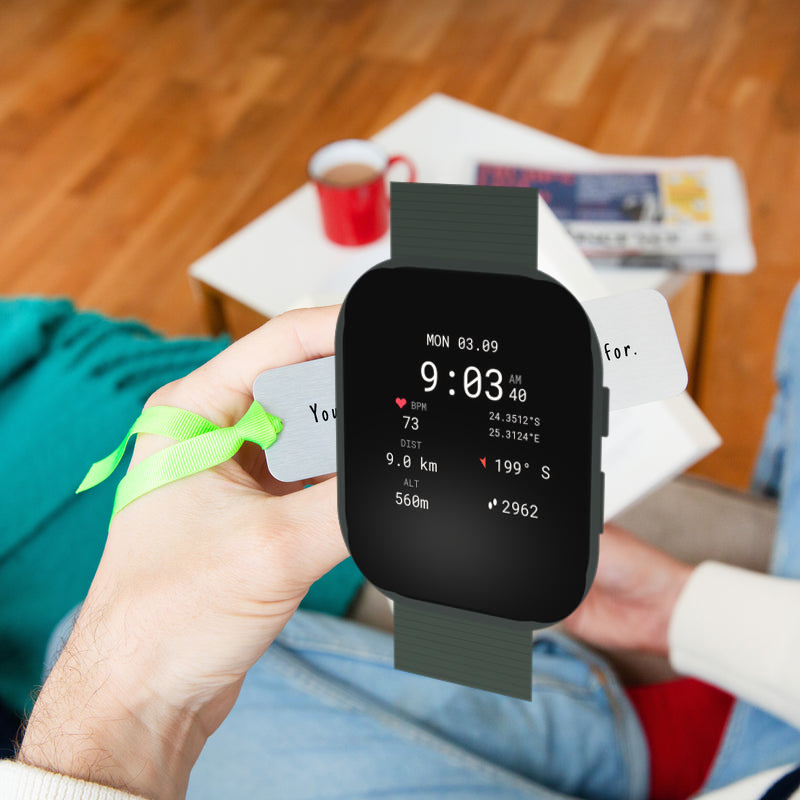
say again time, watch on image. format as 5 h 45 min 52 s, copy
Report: 9 h 03 min 40 s
